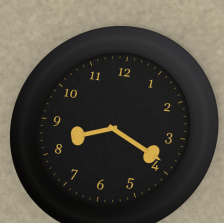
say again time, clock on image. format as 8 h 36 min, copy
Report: 8 h 19 min
